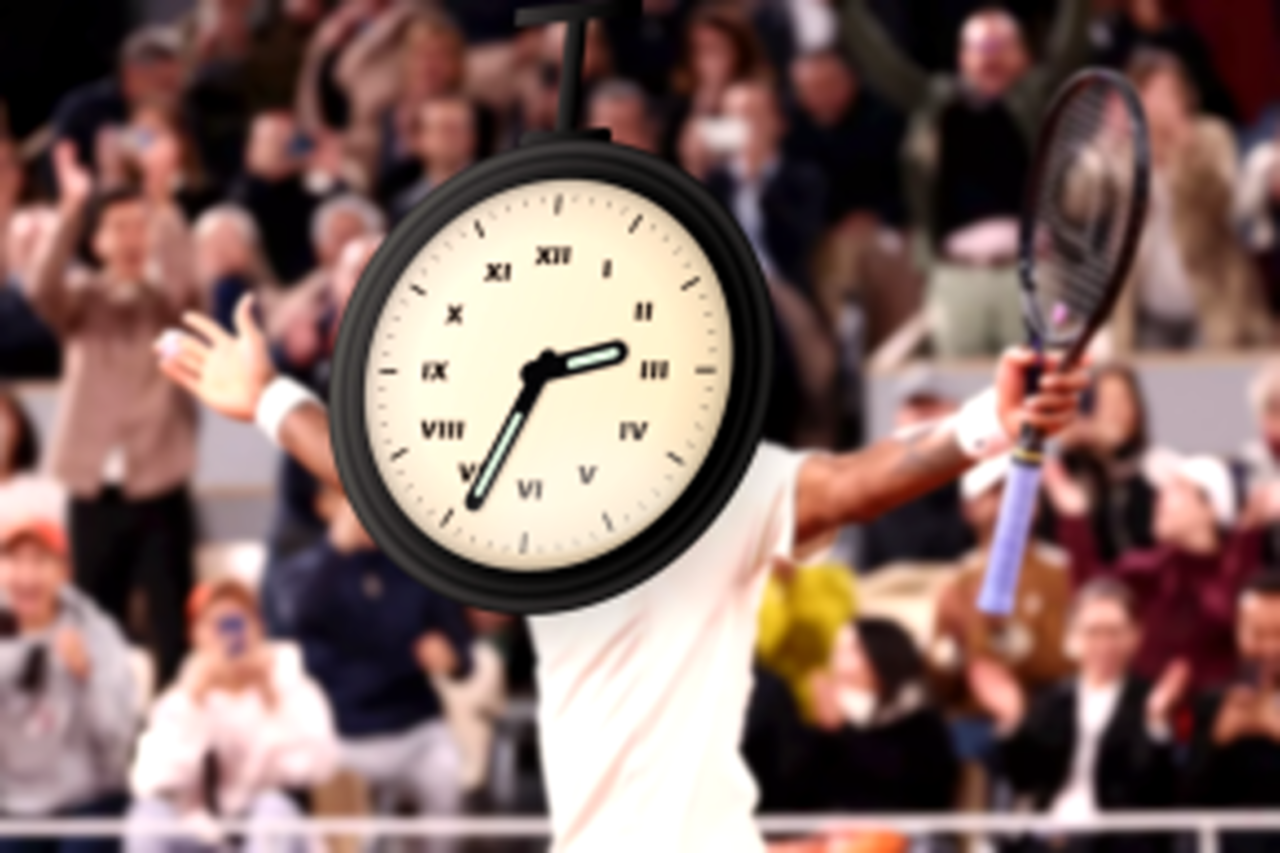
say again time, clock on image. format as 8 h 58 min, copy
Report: 2 h 34 min
